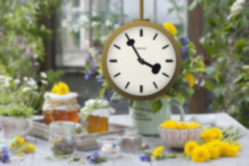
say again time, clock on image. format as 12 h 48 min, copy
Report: 3 h 55 min
